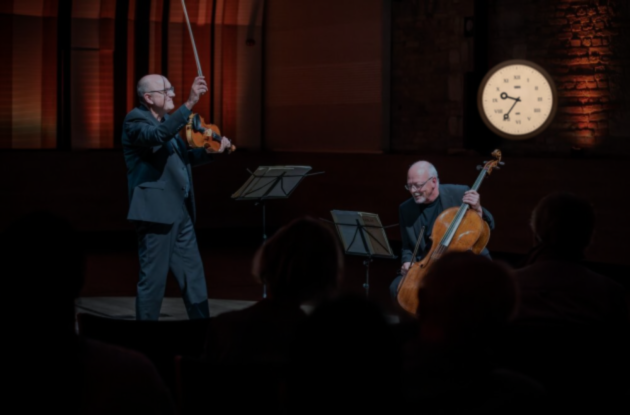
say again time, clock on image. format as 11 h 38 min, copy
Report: 9 h 36 min
